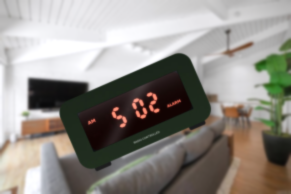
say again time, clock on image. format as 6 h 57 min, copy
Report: 5 h 02 min
